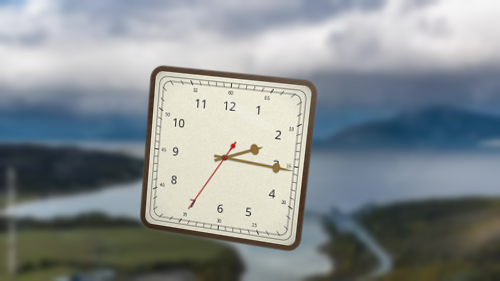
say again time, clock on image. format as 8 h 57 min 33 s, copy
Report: 2 h 15 min 35 s
